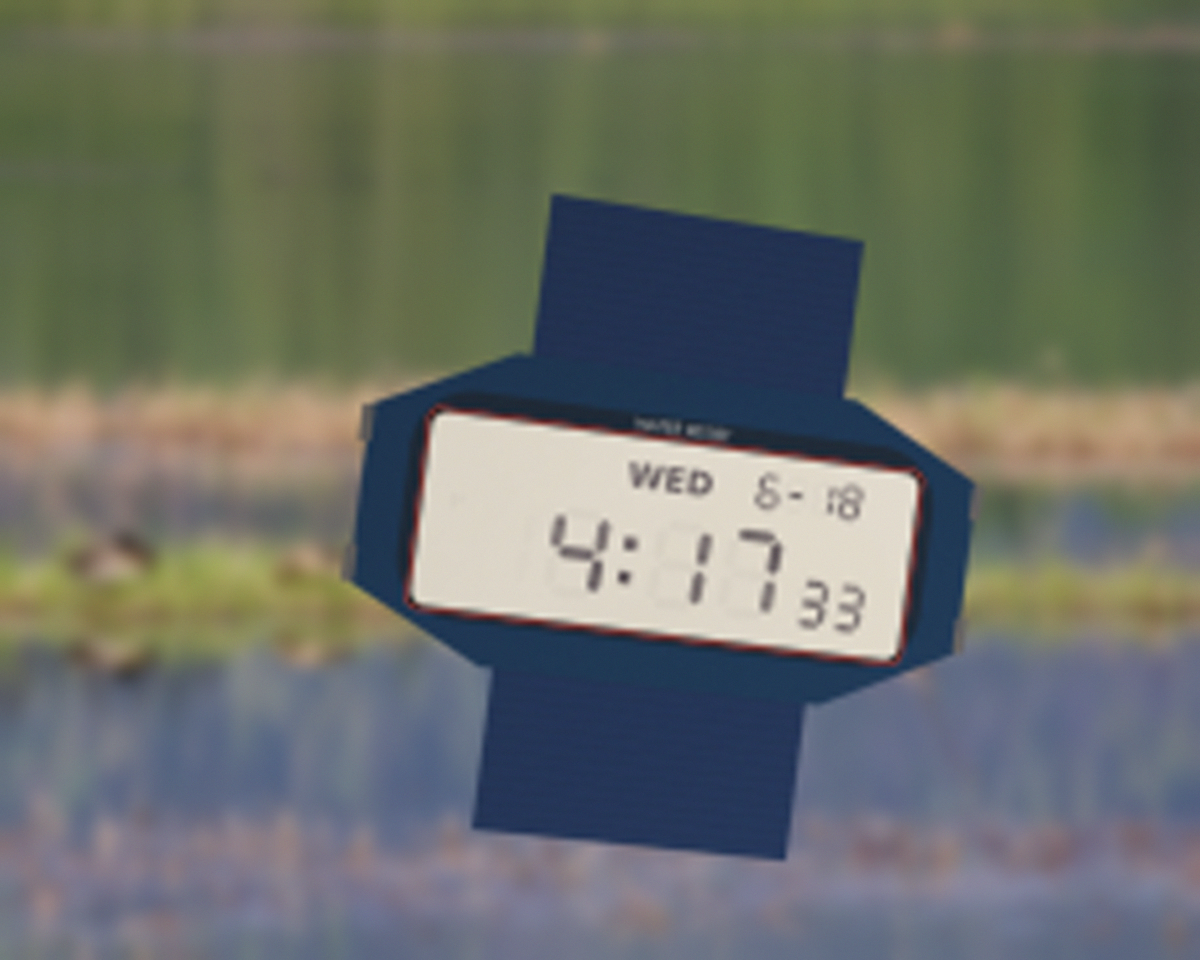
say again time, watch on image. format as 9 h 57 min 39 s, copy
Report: 4 h 17 min 33 s
